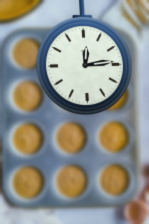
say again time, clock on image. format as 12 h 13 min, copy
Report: 12 h 14 min
